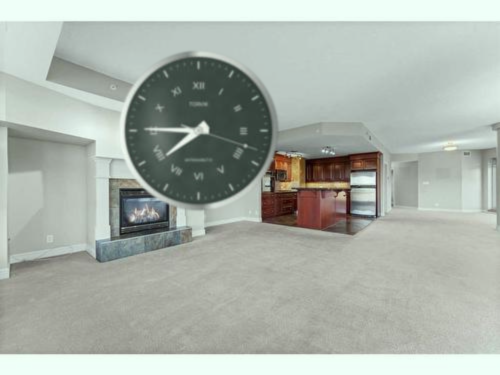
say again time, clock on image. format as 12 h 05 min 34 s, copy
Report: 7 h 45 min 18 s
